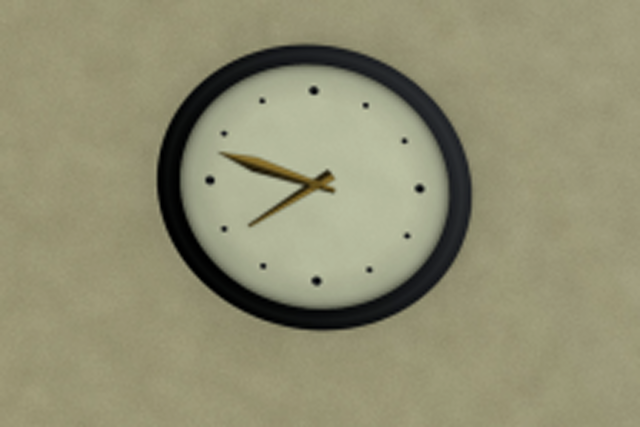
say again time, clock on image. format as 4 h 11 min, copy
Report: 7 h 48 min
